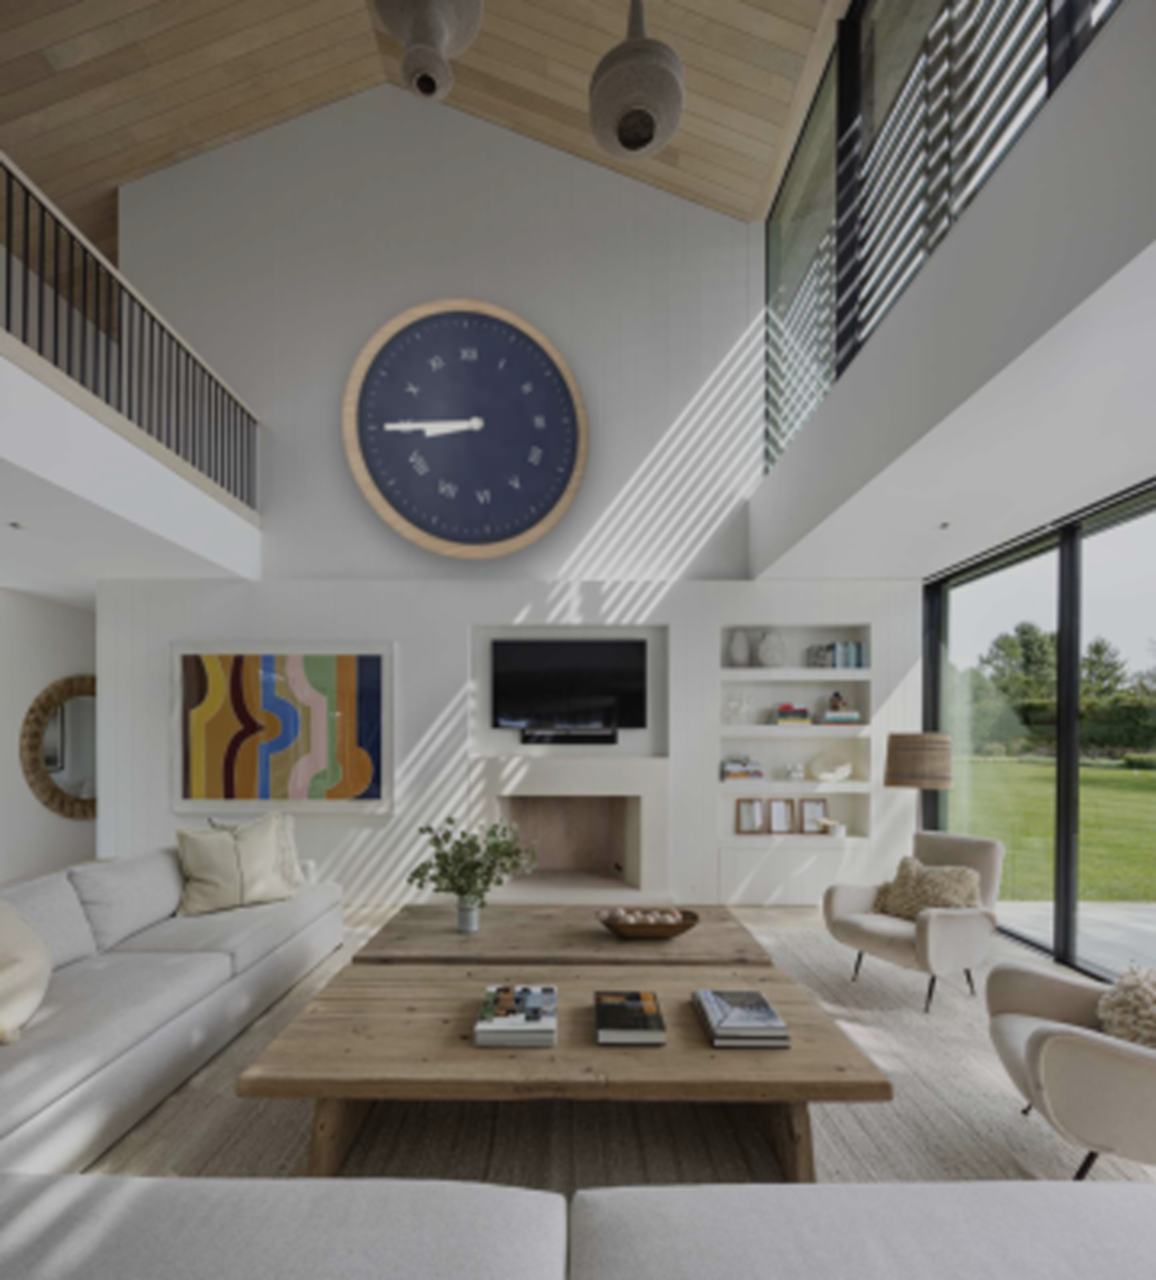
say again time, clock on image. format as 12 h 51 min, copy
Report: 8 h 45 min
